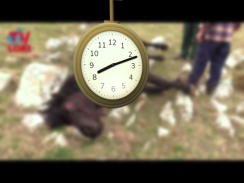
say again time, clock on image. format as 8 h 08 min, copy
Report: 8 h 12 min
